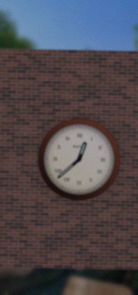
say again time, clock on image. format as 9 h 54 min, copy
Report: 12 h 38 min
